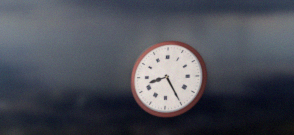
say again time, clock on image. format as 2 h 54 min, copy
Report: 8 h 25 min
